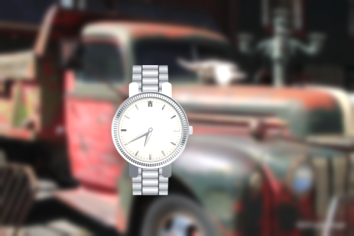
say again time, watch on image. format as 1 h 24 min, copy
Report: 6 h 40 min
